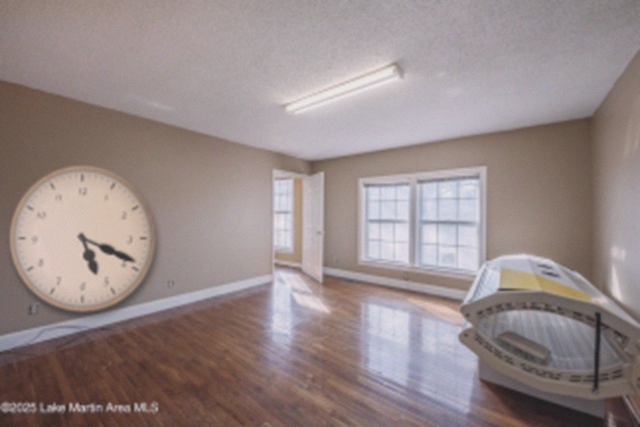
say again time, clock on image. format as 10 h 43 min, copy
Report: 5 h 19 min
